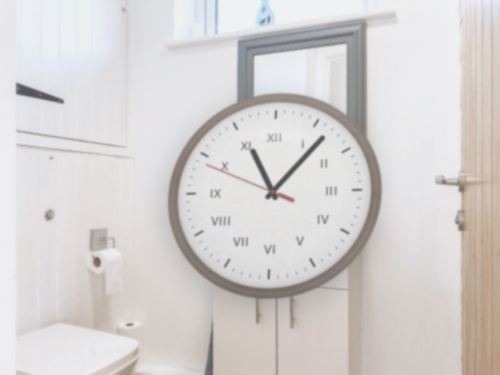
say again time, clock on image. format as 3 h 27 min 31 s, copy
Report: 11 h 06 min 49 s
